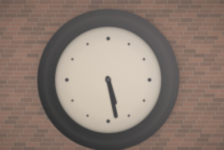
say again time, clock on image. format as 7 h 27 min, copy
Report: 5 h 28 min
